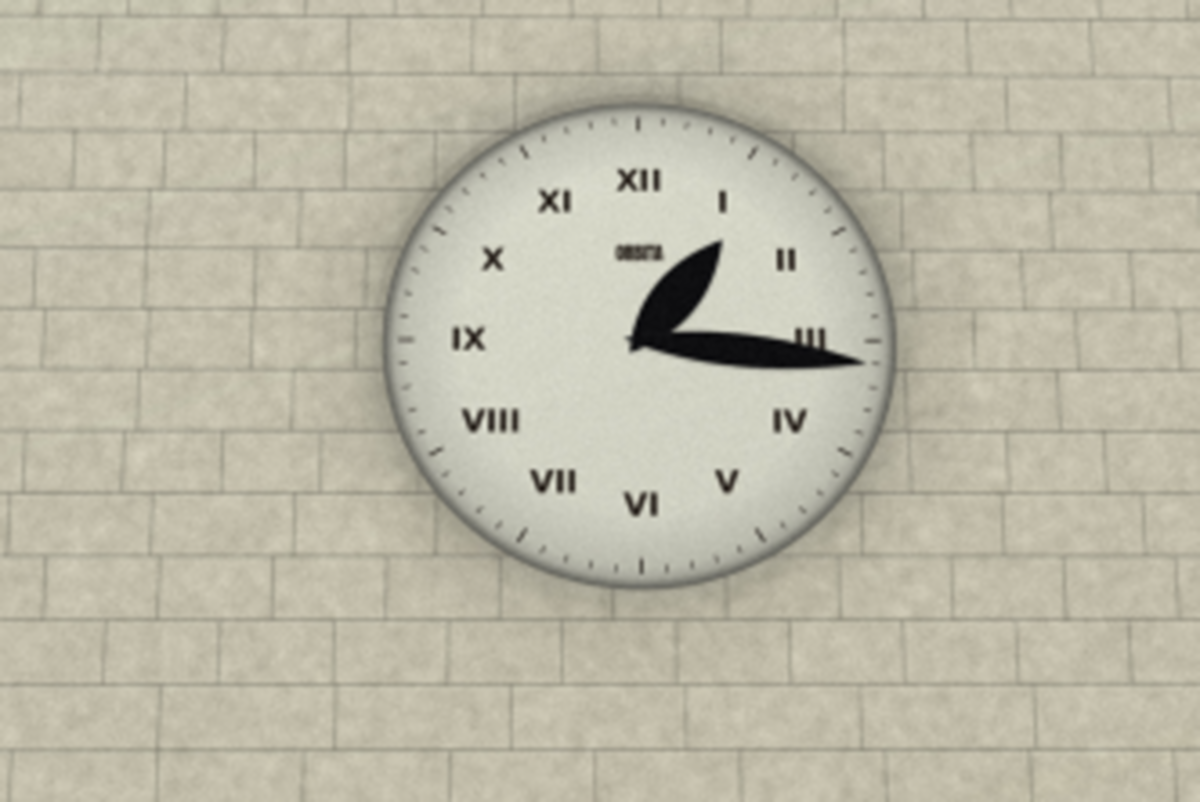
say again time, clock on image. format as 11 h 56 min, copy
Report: 1 h 16 min
